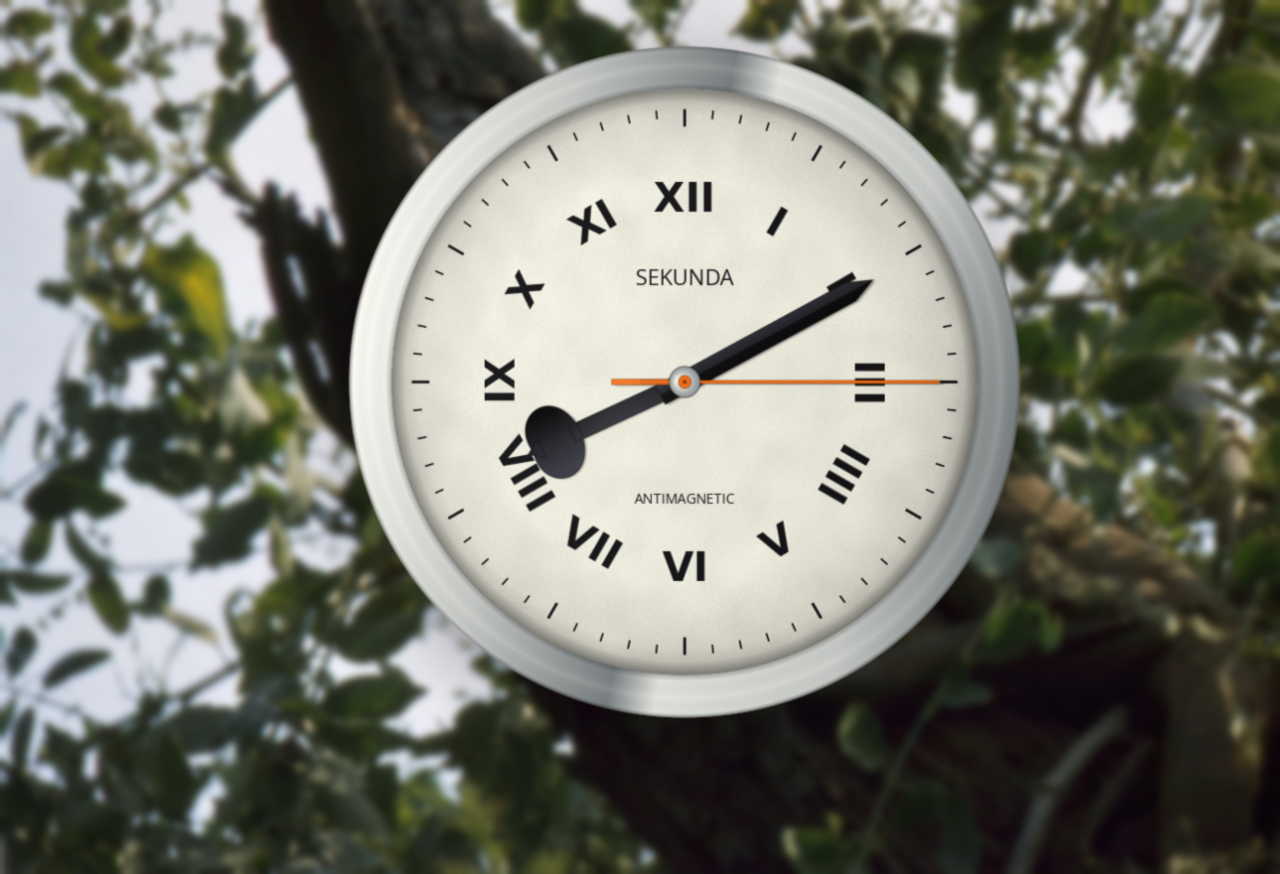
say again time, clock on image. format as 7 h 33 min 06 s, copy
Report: 8 h 10 min 15 s
